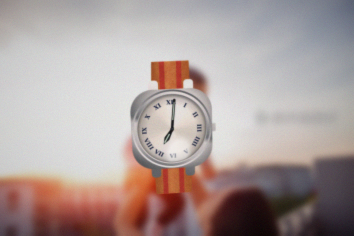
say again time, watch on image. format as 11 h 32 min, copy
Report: 7 h 01 min
